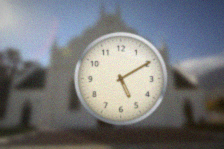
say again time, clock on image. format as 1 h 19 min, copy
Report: 5 h 10 min
